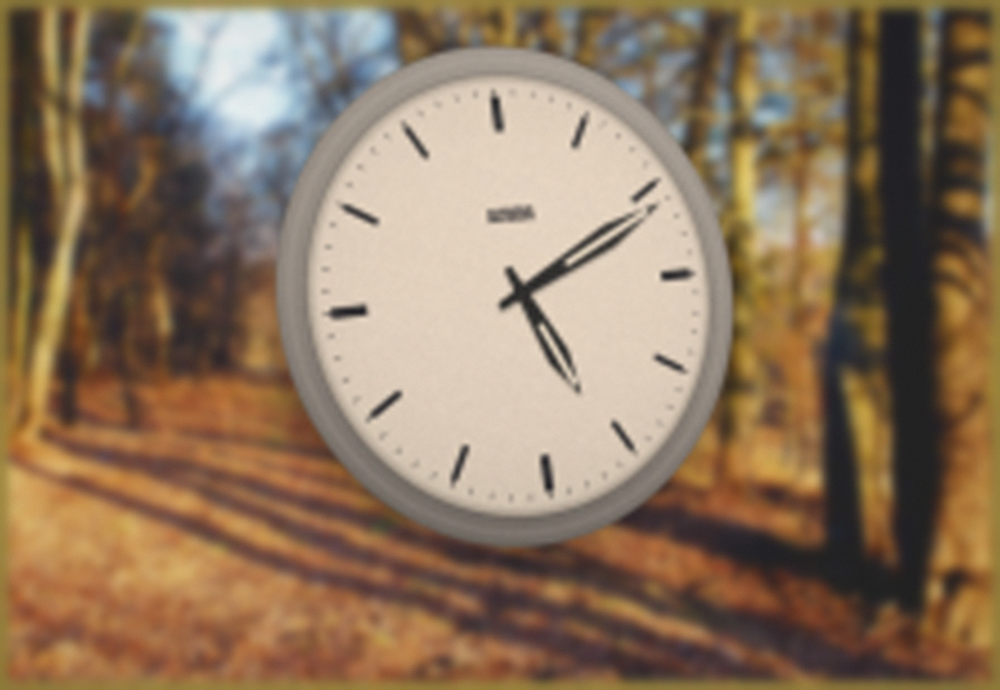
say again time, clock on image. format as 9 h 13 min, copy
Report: 5 h 11 min
